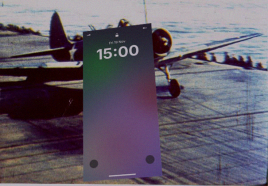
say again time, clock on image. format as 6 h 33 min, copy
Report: 15 h 00 min
